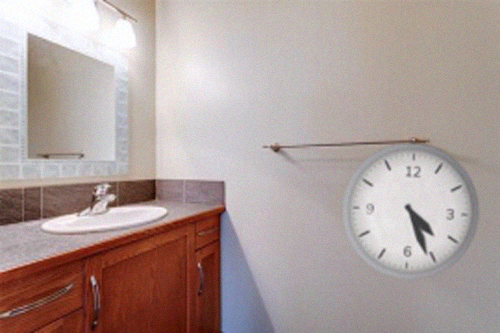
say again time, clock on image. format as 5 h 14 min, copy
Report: 4 h 26 min
